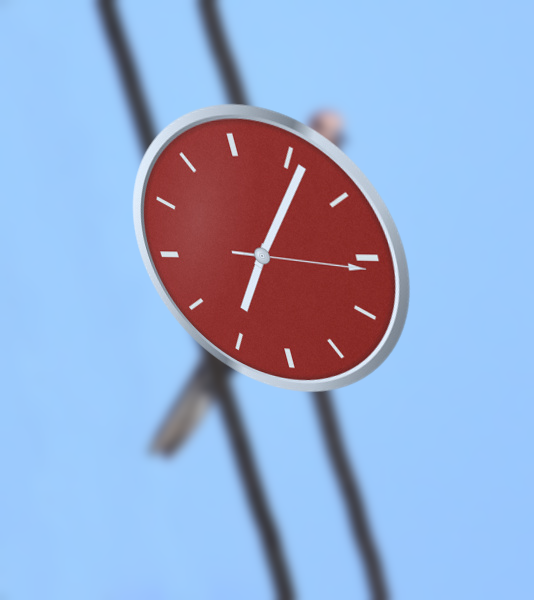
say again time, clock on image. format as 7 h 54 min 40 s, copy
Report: 7 h 06 min 16 s
